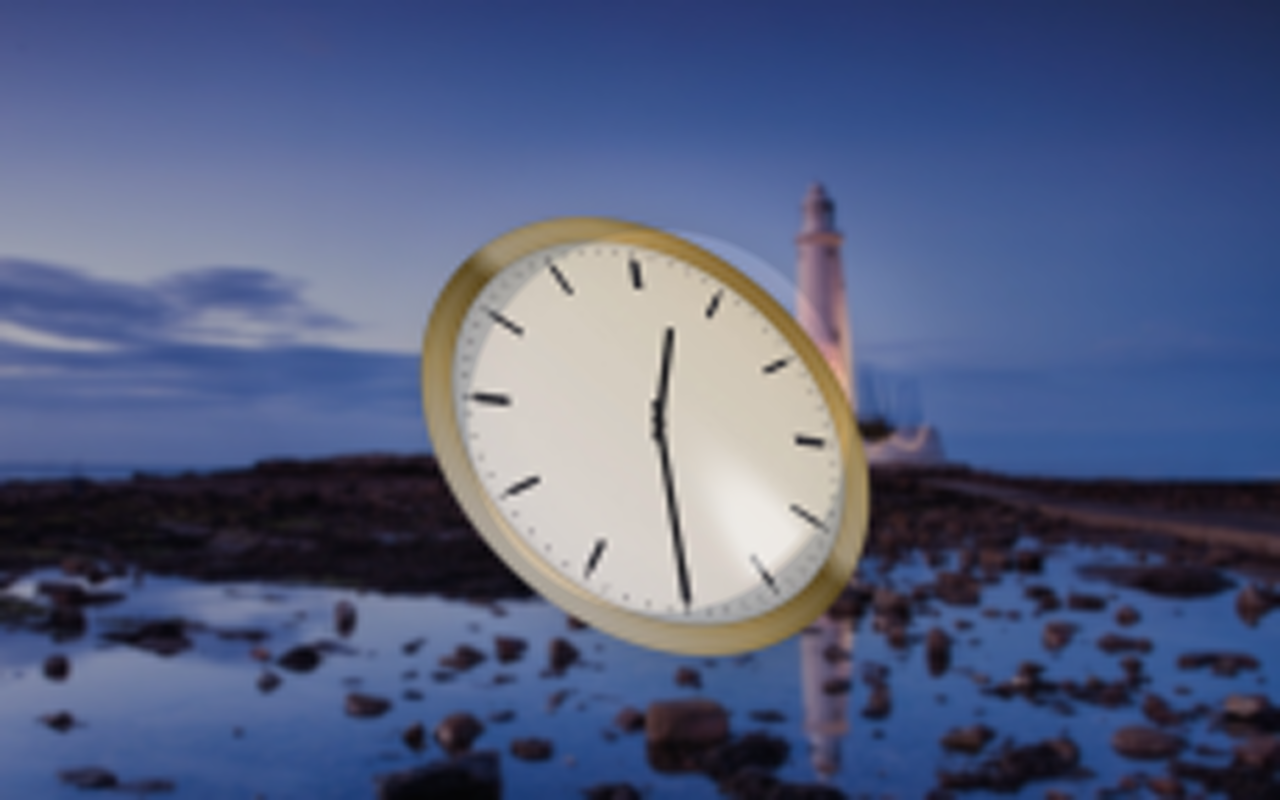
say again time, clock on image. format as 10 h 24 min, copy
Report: 12 h 30 min
